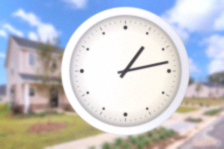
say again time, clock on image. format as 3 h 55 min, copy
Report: 1 h 13 min
